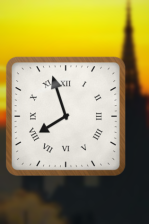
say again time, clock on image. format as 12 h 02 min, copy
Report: 7 h 57 min
